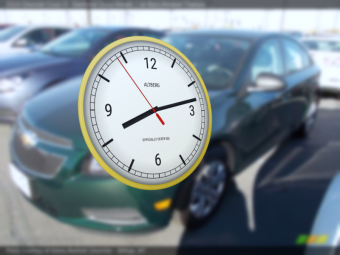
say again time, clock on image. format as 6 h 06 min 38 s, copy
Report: 8 h 12 min 54 s
